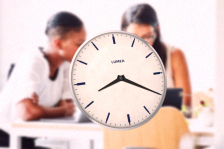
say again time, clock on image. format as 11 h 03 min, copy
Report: 8 h 20 min
